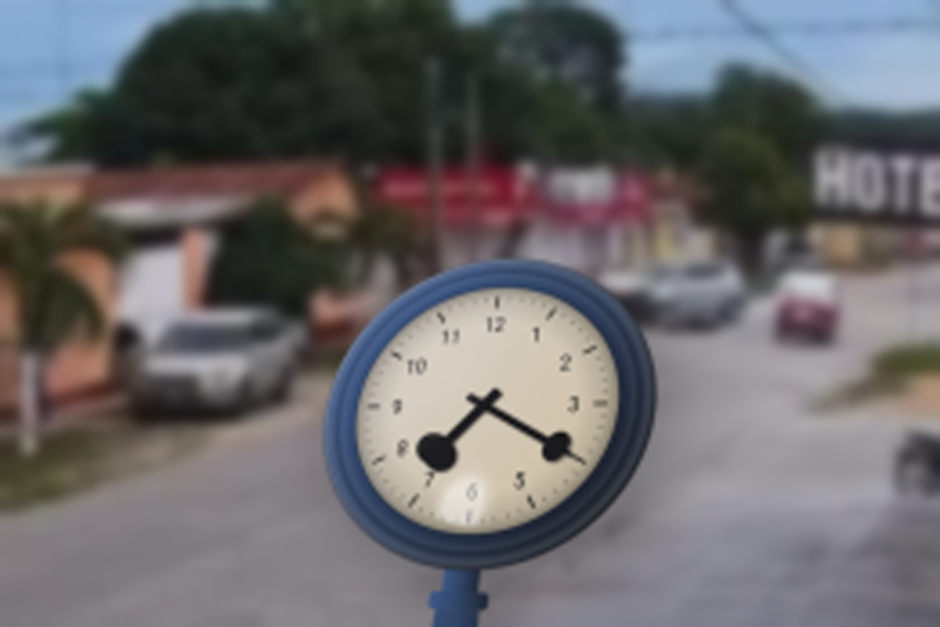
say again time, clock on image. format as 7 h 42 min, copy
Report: 7 h 20 min
